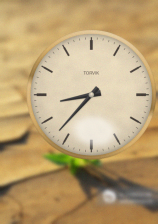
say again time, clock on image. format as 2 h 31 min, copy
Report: 8 h 37 min
